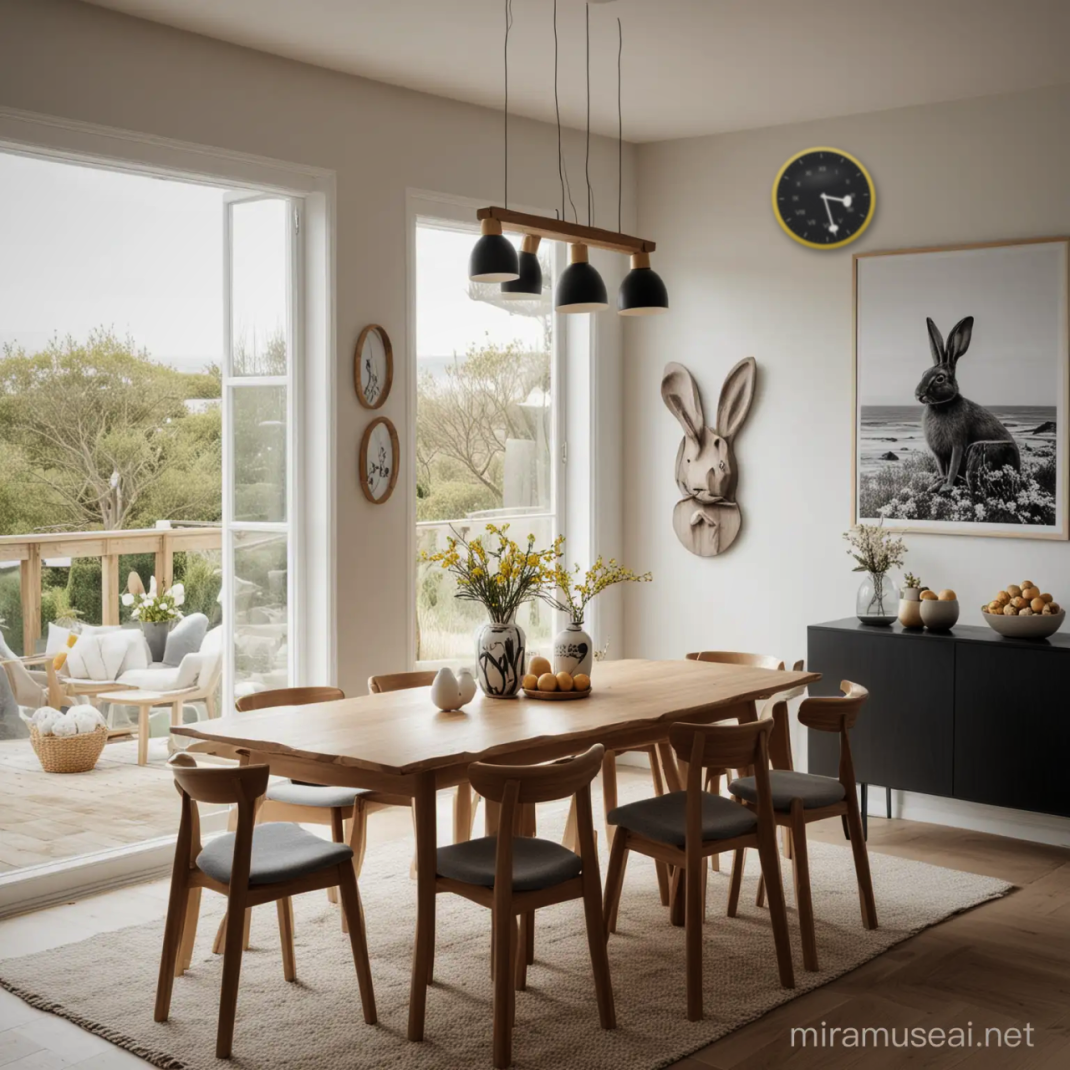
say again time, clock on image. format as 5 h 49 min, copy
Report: 3 h 28 min
